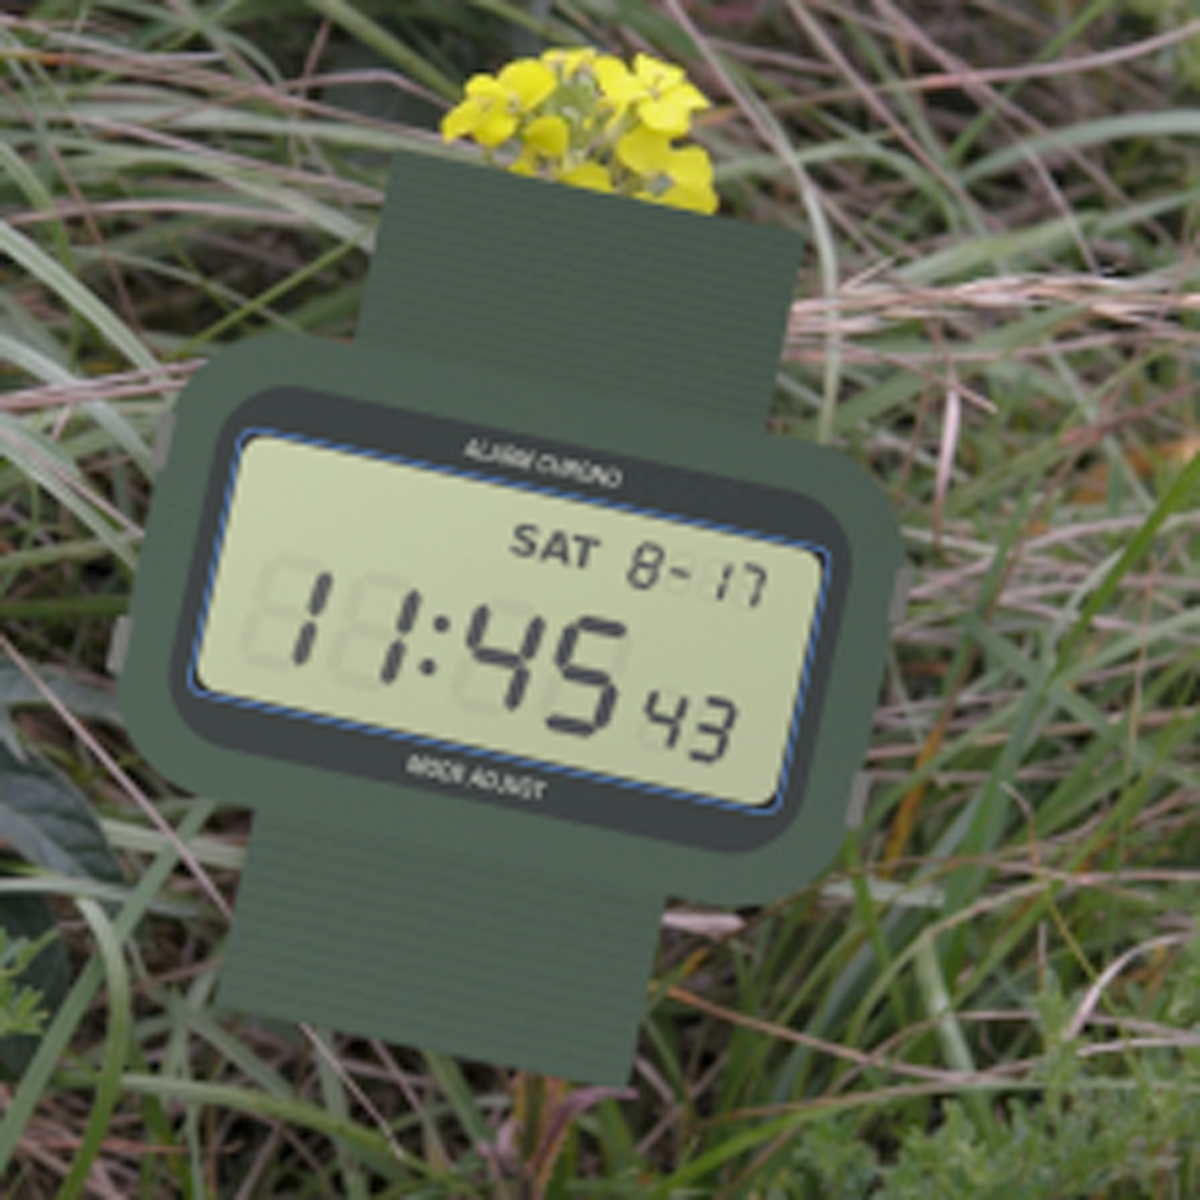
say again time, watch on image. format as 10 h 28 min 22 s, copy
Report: 11 h 45 min 43 s
